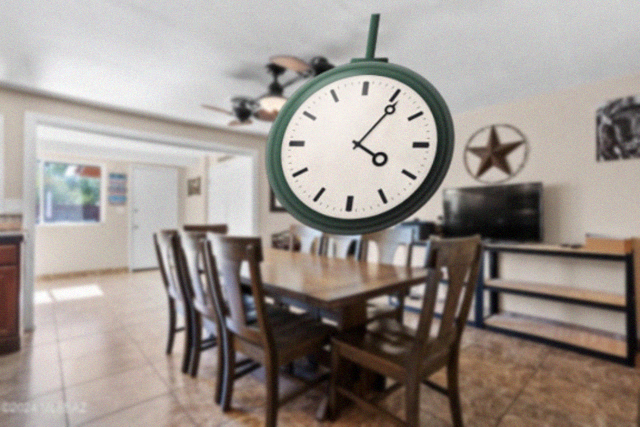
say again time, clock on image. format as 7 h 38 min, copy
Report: 4 h 06 min
